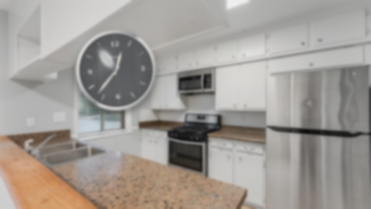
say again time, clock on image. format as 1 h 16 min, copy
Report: 12 h 37 min
